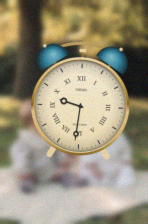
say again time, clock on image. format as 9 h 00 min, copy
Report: 9 h 31 min
